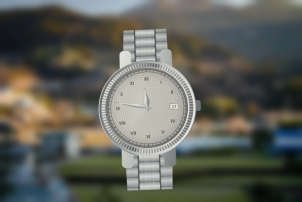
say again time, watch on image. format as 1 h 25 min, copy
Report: 11 h 47 min
